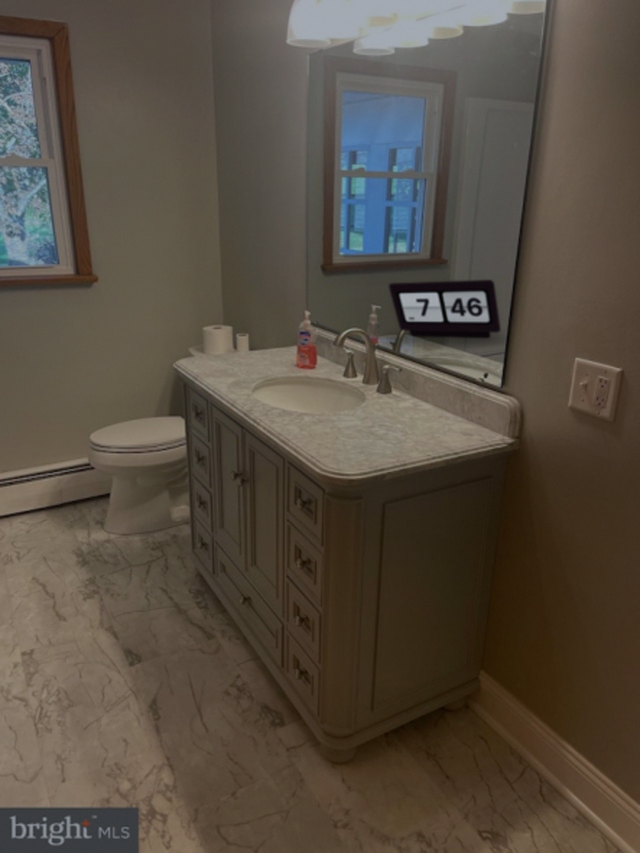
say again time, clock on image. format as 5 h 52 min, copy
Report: 7 h 46 min
